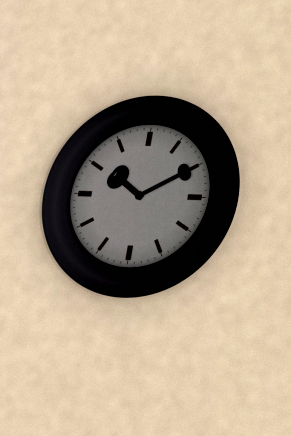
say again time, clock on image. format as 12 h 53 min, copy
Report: 10 h 10 min
